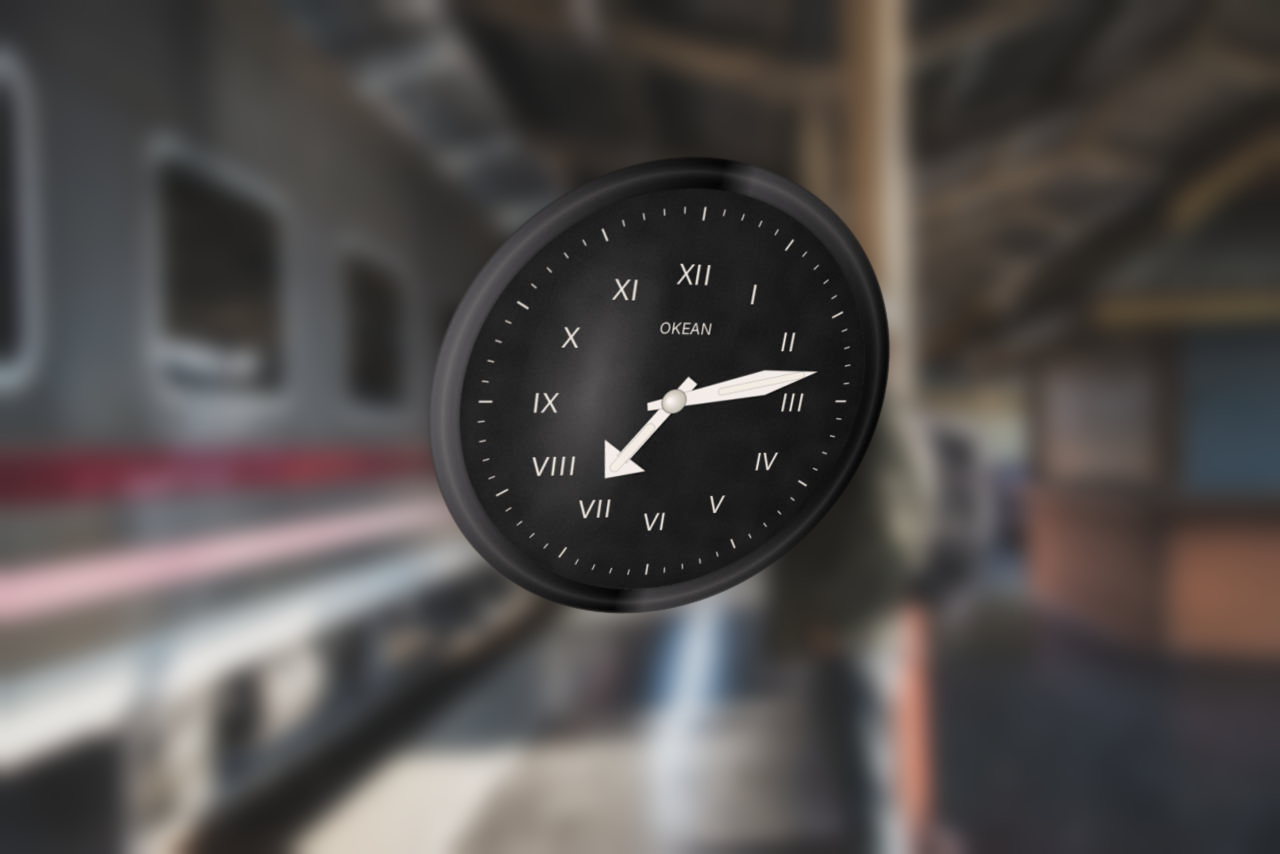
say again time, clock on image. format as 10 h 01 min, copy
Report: 7 h 13 min
